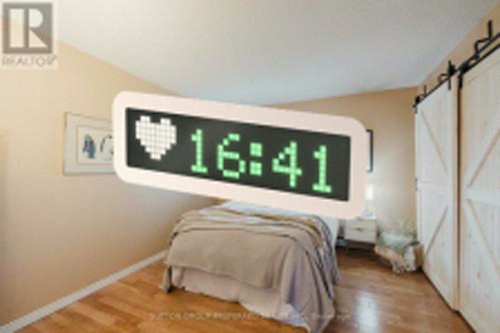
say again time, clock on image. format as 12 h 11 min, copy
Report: 16 h 41 min
